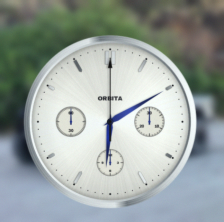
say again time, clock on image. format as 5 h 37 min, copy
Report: 6 h 10 min
